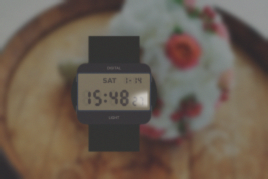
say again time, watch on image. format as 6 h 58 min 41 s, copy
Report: 15 h 48 min 27 s
